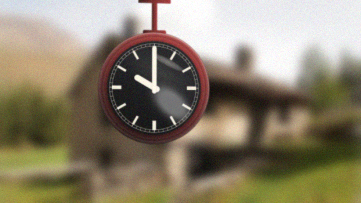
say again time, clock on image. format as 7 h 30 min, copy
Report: 10 h 00 min
